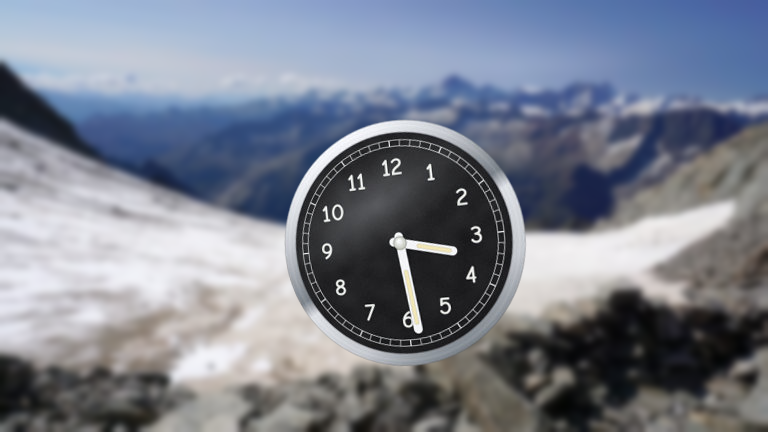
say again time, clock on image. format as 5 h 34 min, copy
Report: 3 h 29 min
